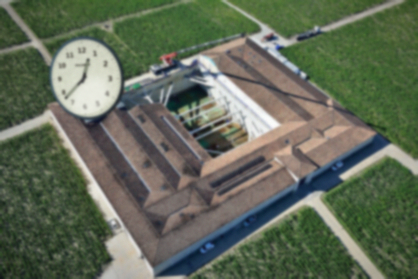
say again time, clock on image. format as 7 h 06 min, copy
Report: 12 h 38 min
